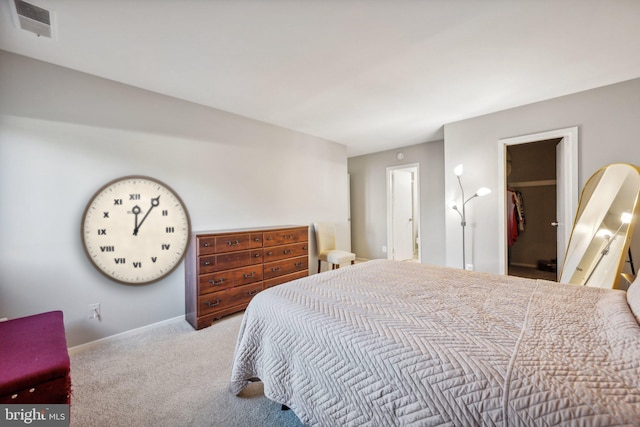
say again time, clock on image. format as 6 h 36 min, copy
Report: 12 h 06 min
